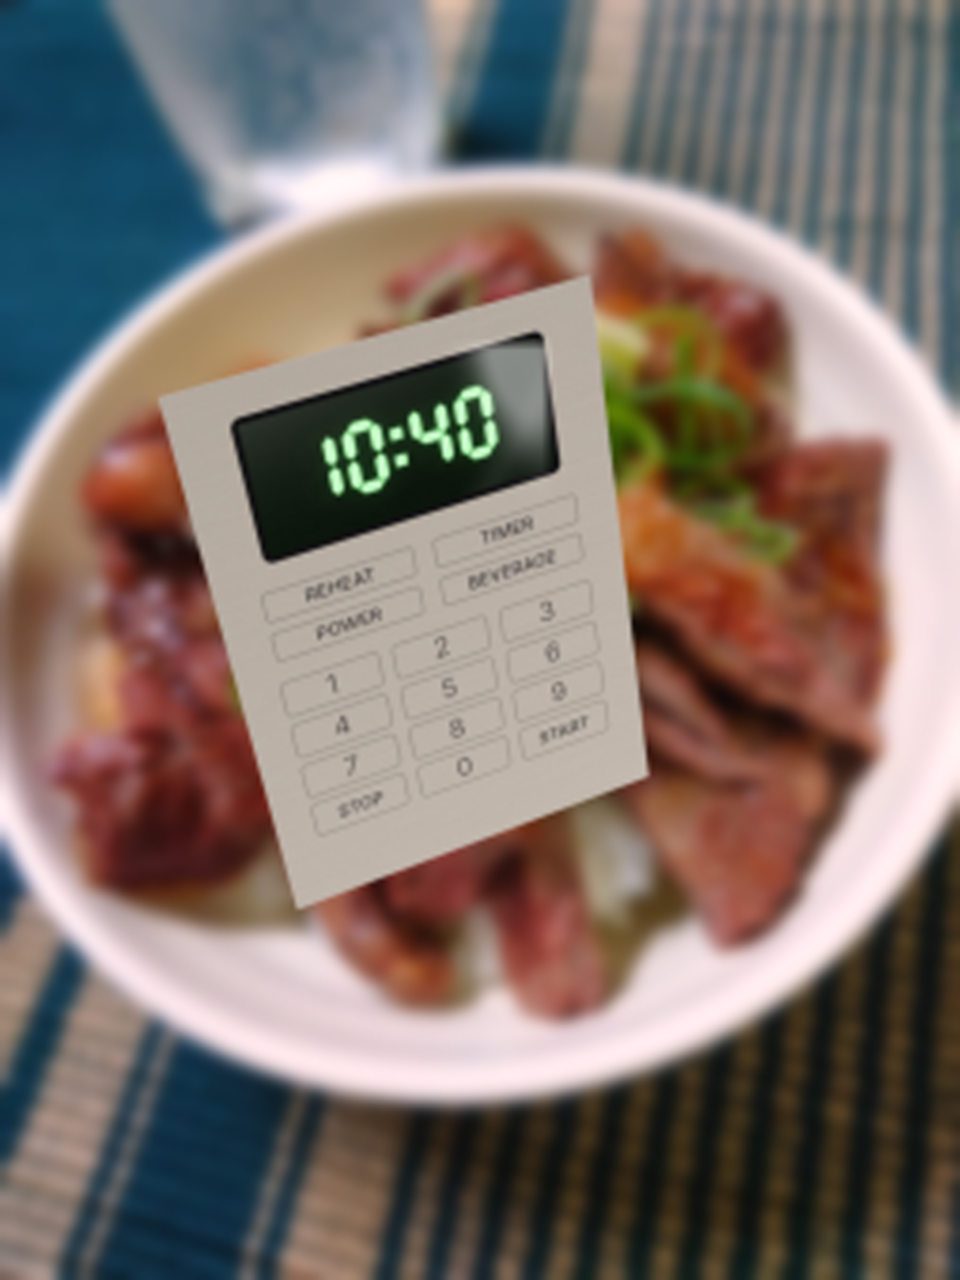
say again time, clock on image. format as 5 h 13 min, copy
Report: 10 h 40 min
